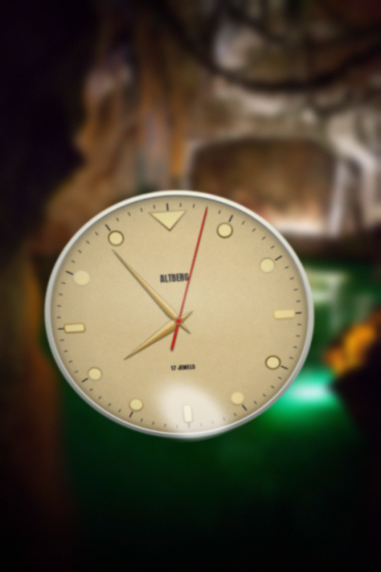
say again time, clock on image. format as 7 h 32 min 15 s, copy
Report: 7 h 54 min 03 s
